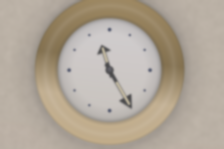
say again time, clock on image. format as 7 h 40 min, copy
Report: 11 h 25 min
